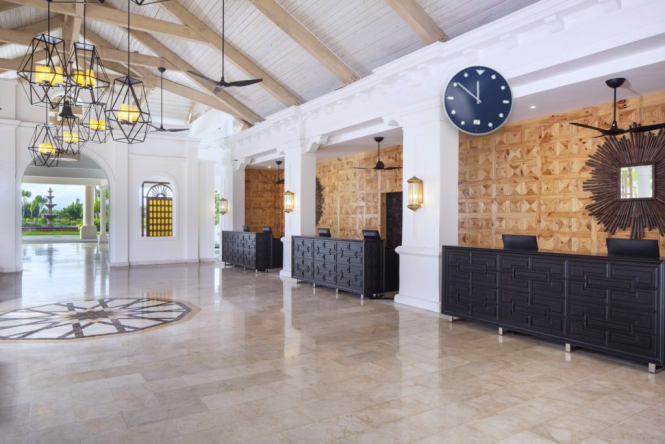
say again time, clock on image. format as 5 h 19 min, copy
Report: 11 h 51 min
